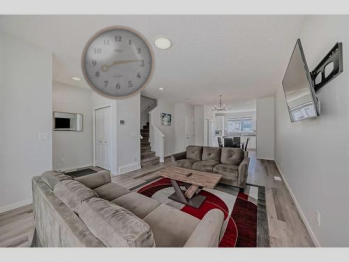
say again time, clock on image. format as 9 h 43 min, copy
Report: 8 h 14 min
